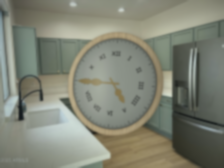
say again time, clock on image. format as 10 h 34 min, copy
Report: 4 h 45 min
